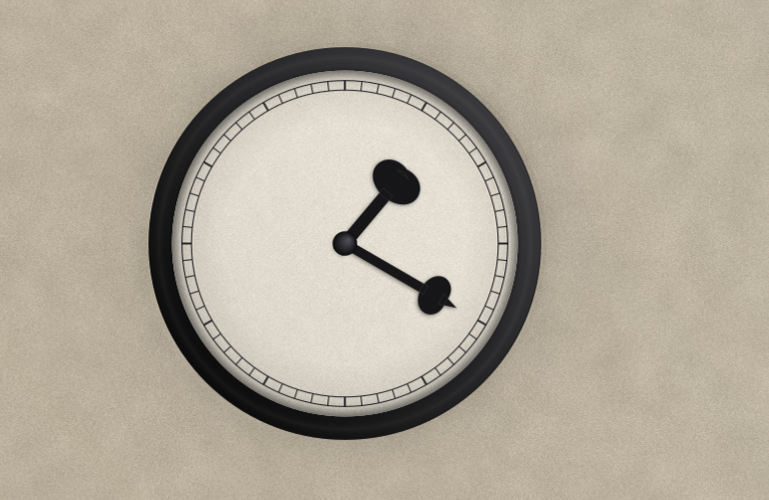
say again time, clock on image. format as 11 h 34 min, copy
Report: 1 h 20 min
